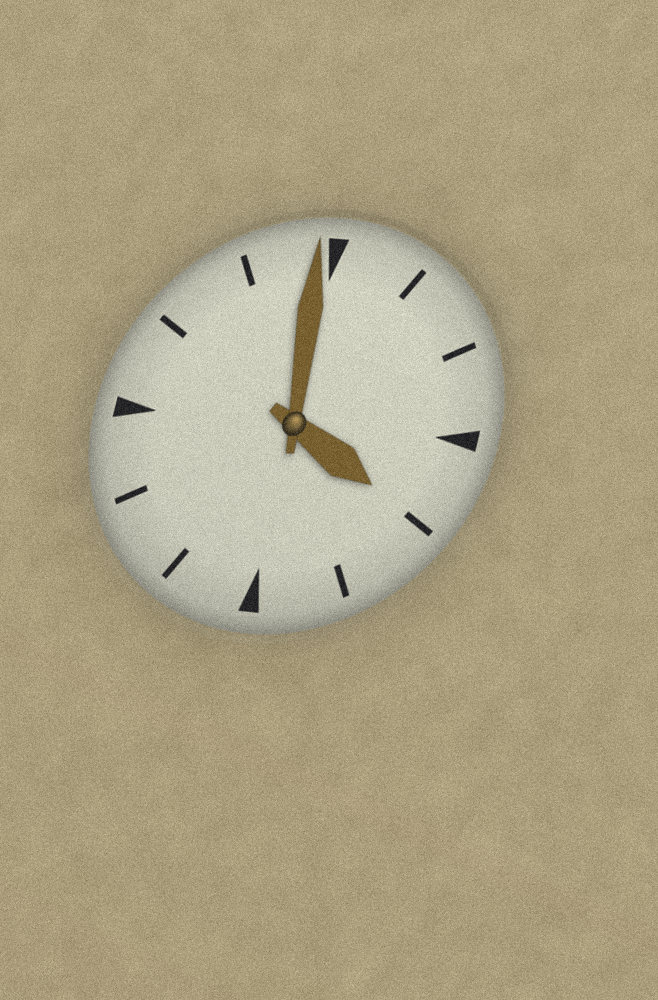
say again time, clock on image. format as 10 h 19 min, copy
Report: 3 h 59 min
